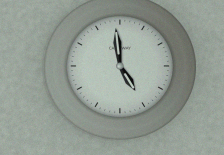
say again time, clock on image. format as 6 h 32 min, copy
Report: 4 h 59 min
